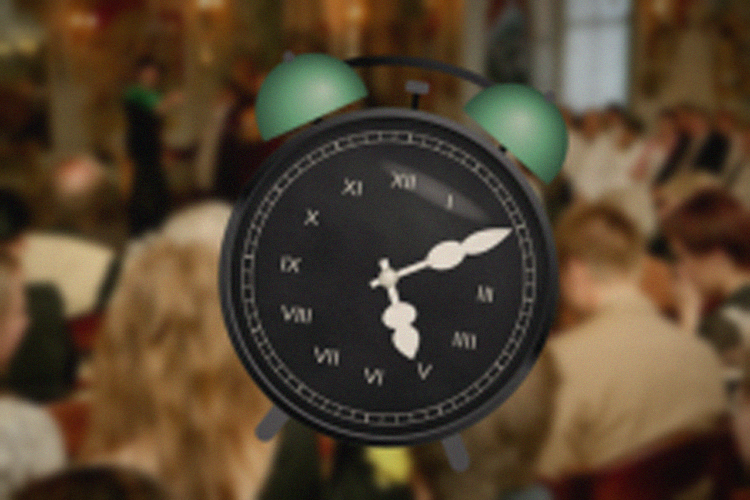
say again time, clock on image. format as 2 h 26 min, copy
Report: 5 h 10 min
